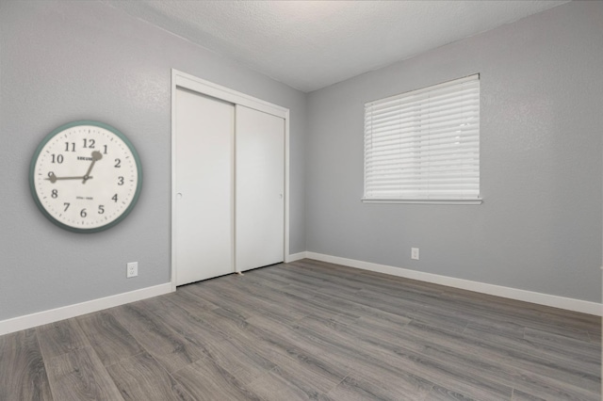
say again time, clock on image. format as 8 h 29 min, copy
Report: 12 h 44 min
